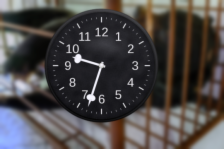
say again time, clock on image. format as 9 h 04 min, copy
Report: 9 h 33 min
